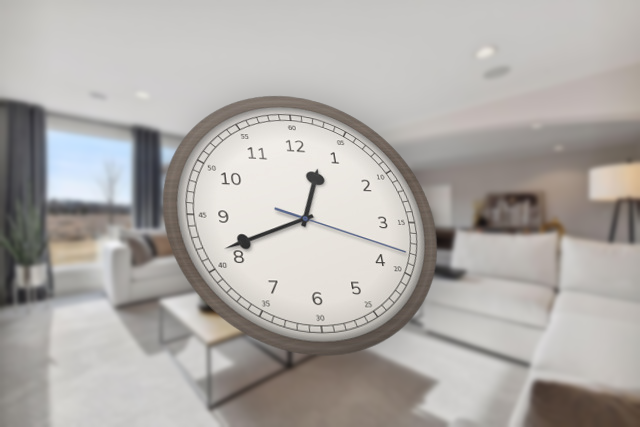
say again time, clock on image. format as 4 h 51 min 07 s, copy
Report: 12 h 41 min 18 s
